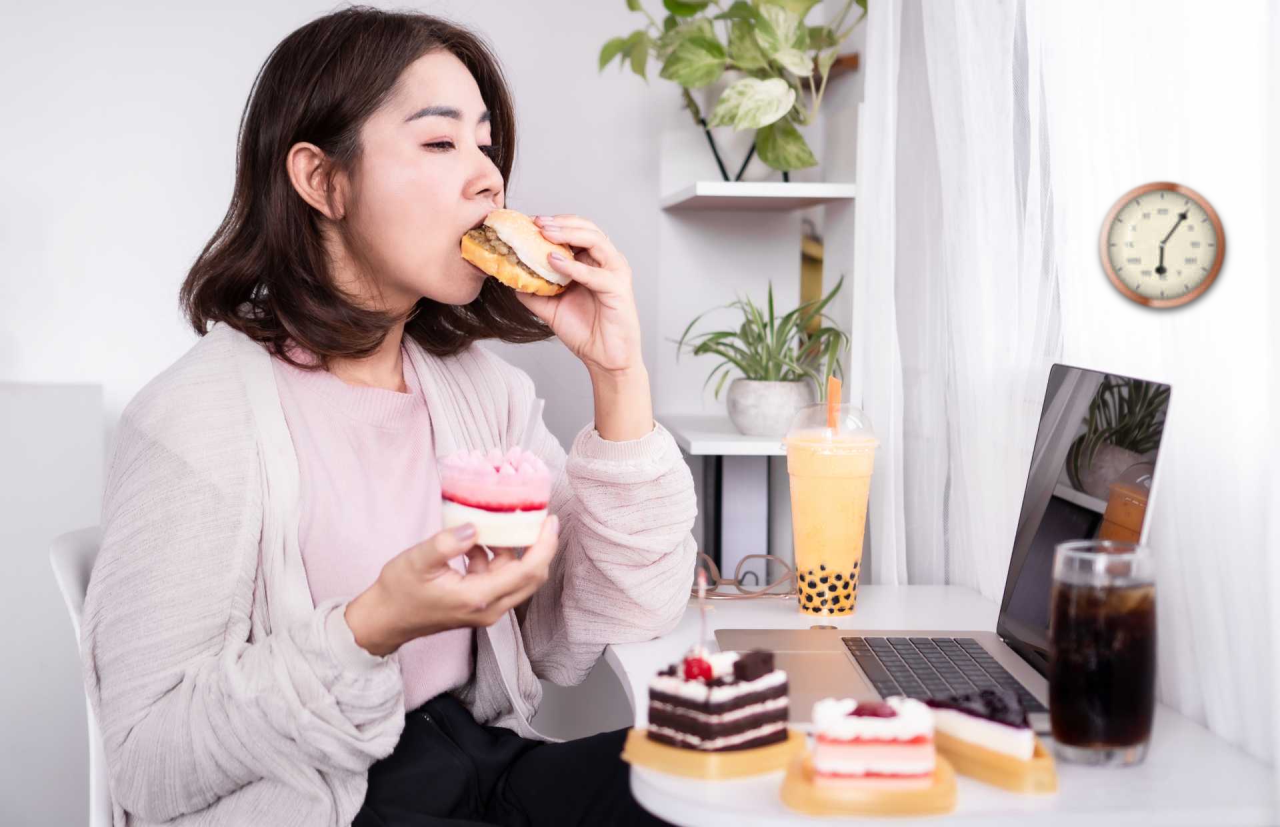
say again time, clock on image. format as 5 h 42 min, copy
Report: 6 h 06 min
